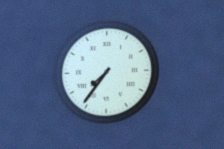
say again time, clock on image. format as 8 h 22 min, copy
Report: 7 h 36 min
